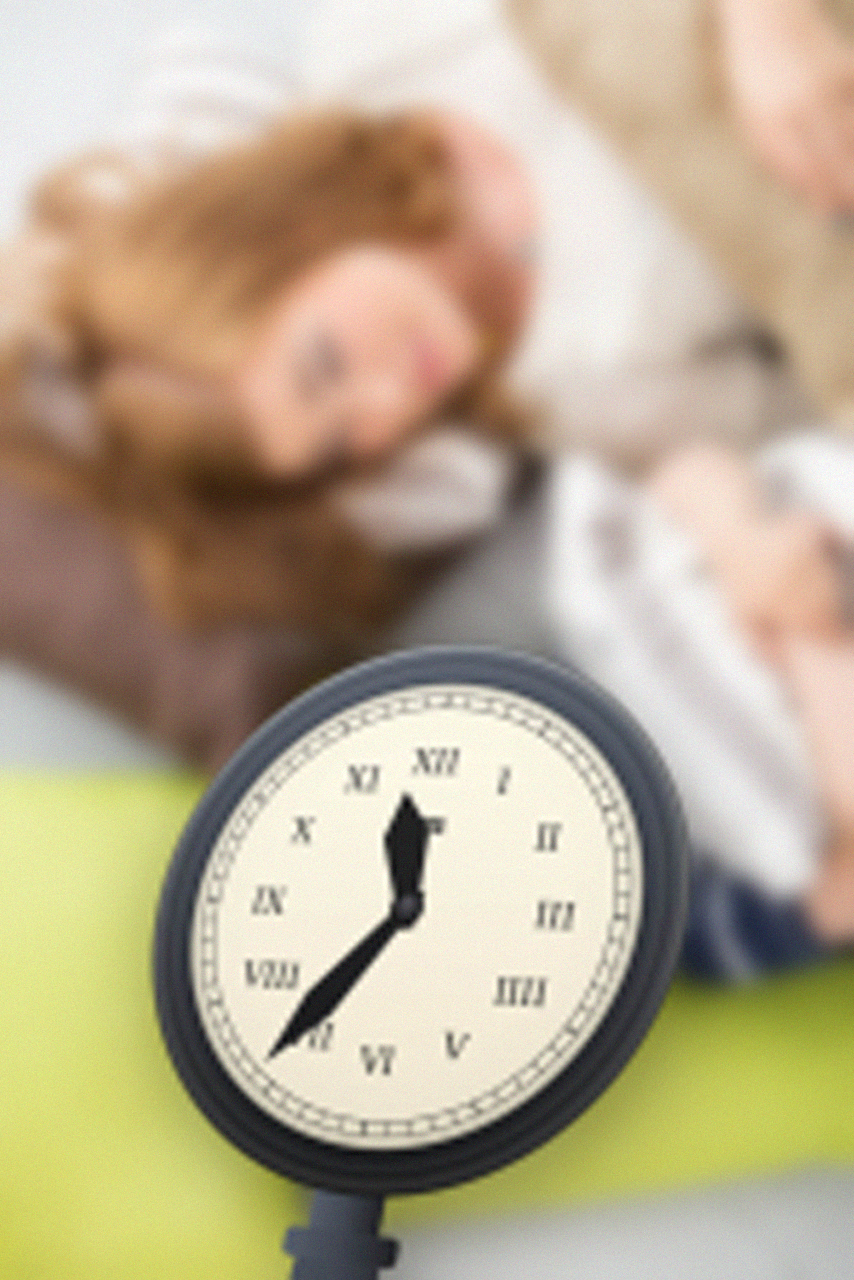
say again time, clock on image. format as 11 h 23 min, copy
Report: 11 h 36 min
